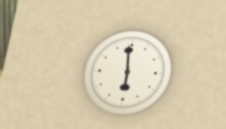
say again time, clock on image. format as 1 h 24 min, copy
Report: 5 h 59 min
